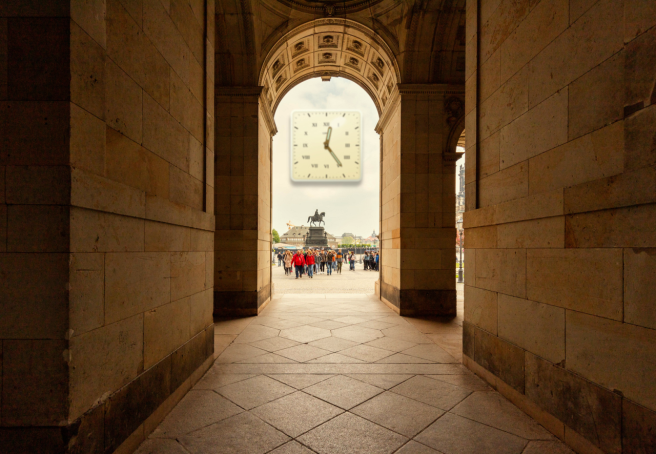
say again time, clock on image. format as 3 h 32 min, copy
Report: 12 h 24 min
